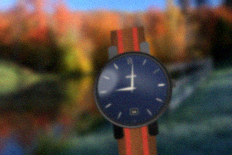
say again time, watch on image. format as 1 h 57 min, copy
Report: 9 h 01 min
